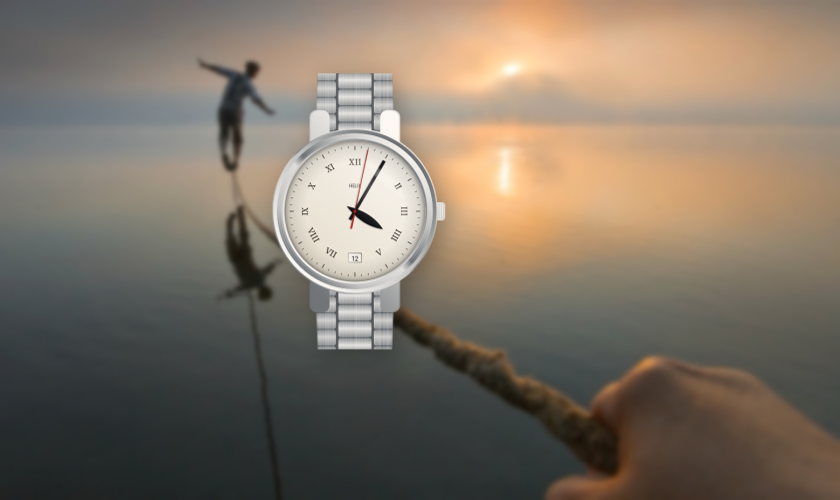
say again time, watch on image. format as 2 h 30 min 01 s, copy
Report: 4 h 05 min 02 s
